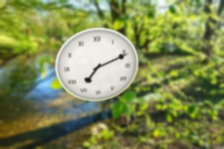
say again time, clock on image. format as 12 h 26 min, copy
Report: 7 h 11 min
